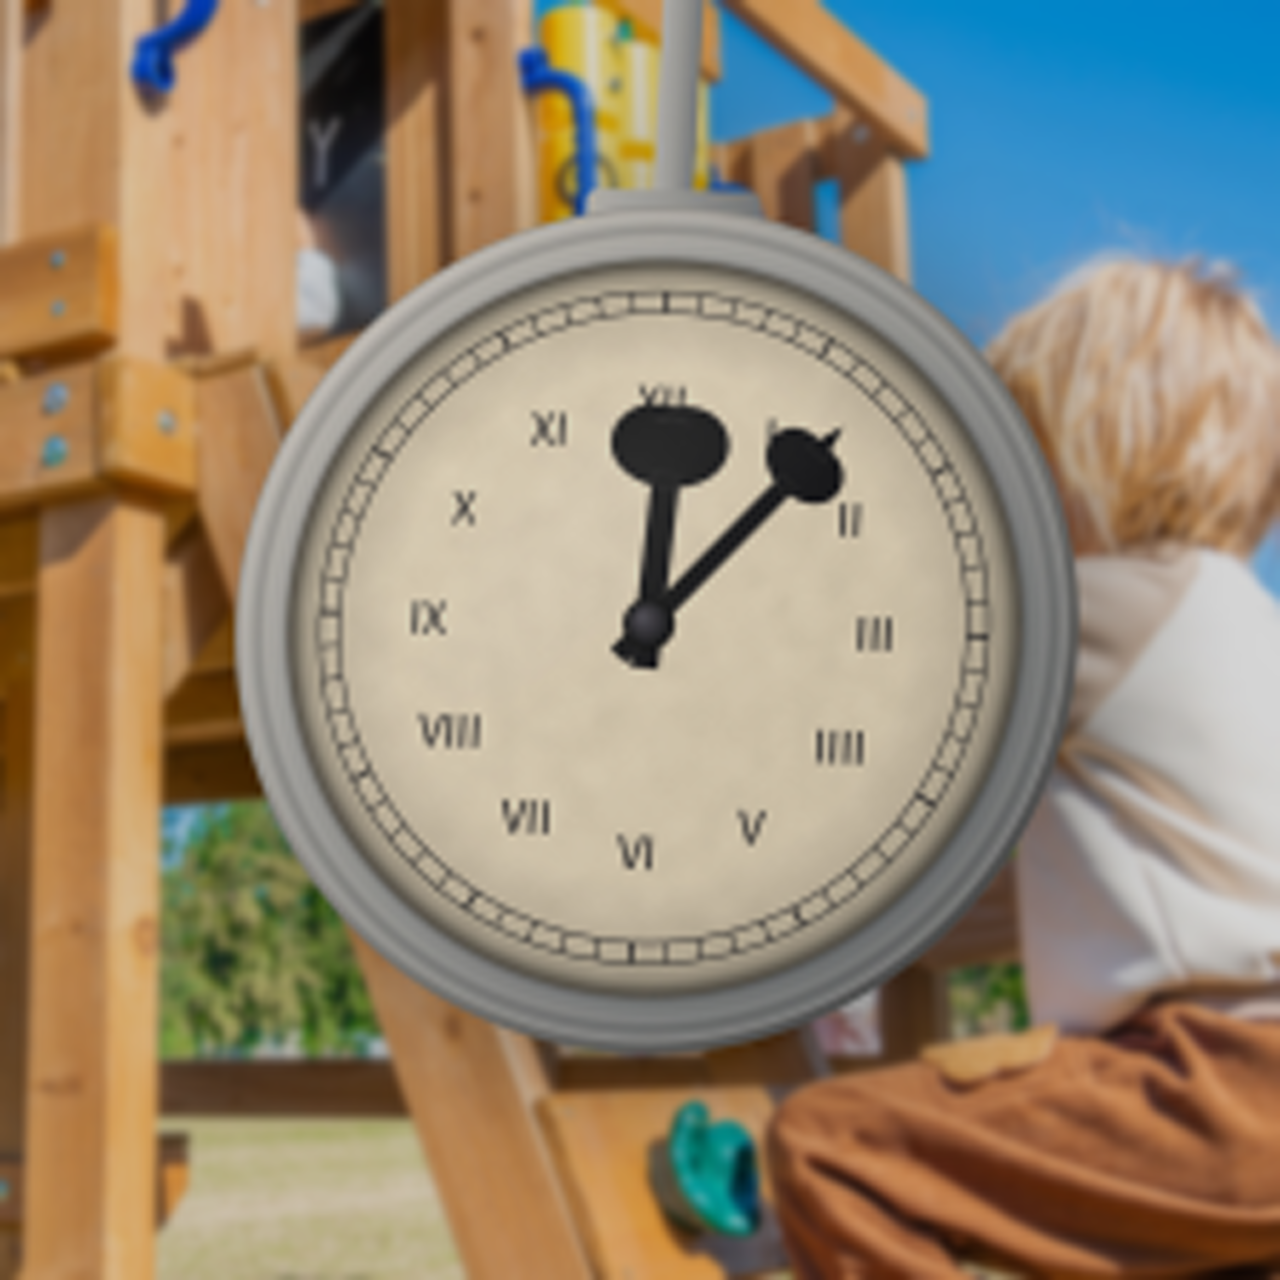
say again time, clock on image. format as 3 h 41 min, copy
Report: 12 h 07 min
